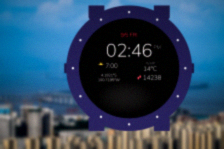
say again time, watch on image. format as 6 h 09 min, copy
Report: 2 h 46 min
